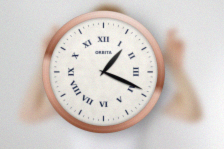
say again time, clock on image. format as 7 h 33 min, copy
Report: 1 h 19 min
